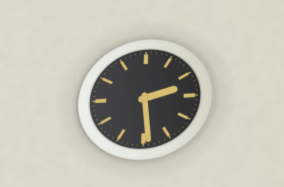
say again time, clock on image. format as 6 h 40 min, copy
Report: 2 h 29 min
